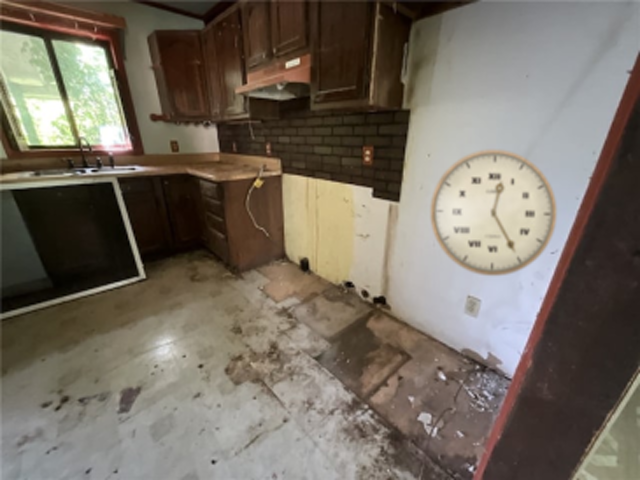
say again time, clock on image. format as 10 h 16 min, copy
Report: 12 h 25 min
